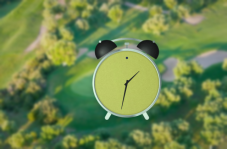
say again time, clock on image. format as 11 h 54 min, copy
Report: 1 h 32 min
